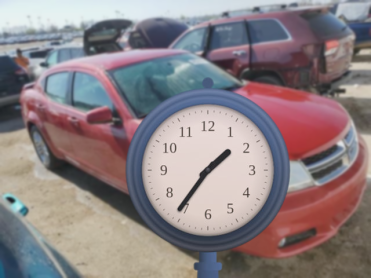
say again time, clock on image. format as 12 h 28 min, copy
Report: 1 h 36 min
